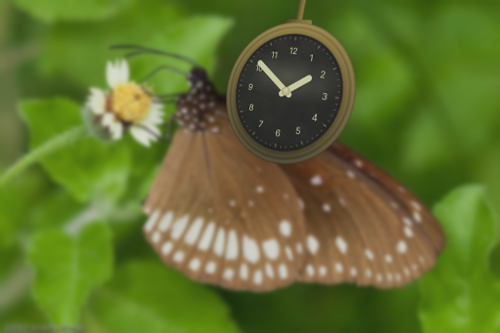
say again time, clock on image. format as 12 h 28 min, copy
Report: 1 h 51 min
